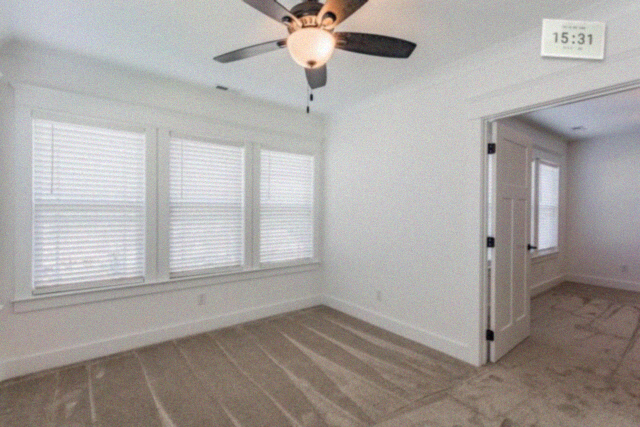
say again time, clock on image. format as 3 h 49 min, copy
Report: 15 h 31 min
